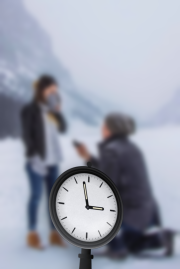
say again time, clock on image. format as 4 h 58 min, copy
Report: 2 h 58 min
